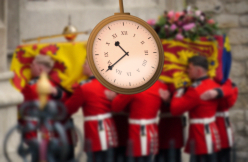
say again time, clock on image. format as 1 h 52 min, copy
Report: 10 h 39 min
